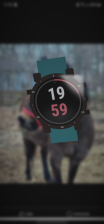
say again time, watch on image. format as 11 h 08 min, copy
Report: 19 h 59 min
